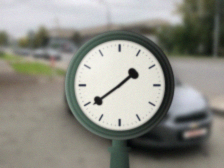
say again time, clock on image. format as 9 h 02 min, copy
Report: 1 h 39 min
